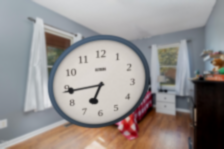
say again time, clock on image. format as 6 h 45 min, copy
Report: 6 h 44 min
